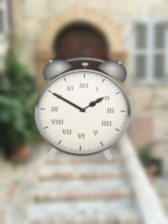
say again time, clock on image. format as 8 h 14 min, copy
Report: 1 h 50 min
